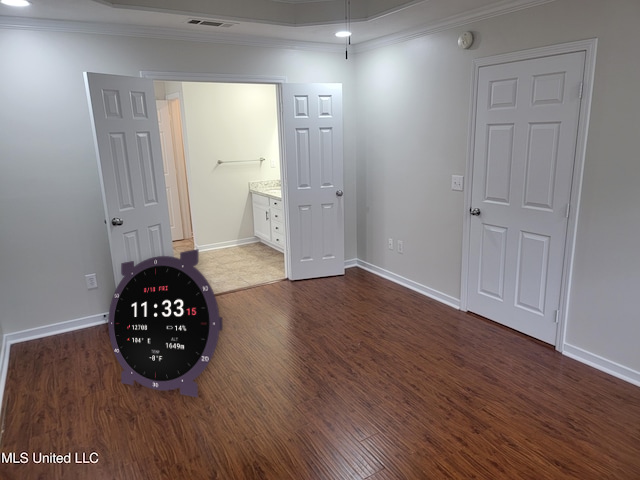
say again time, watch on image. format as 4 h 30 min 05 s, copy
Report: 11 h 33 min 15 s
